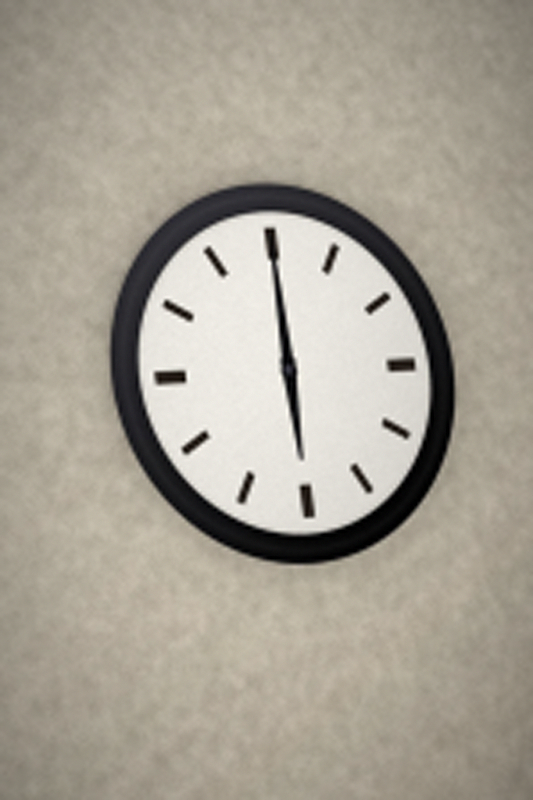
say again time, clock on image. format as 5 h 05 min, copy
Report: 6 h 00 min
